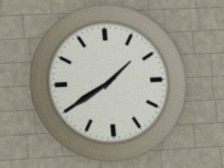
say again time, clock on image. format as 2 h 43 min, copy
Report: 1 h 40 min
